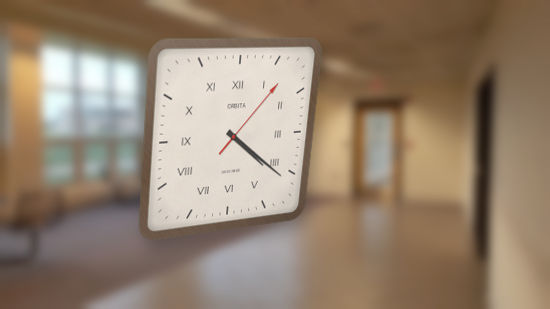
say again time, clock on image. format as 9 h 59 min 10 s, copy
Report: 4 h 21 min 07 s
